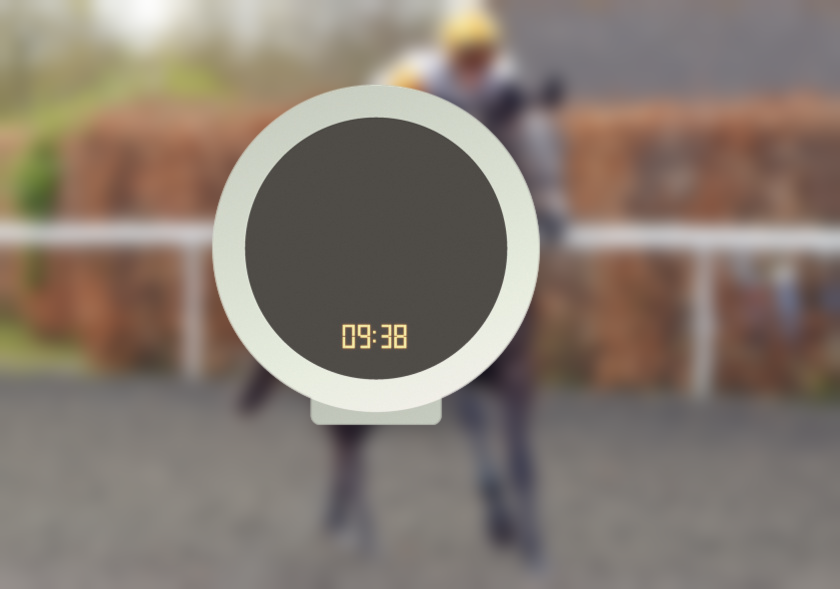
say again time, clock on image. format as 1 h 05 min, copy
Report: 9 h 38 min
